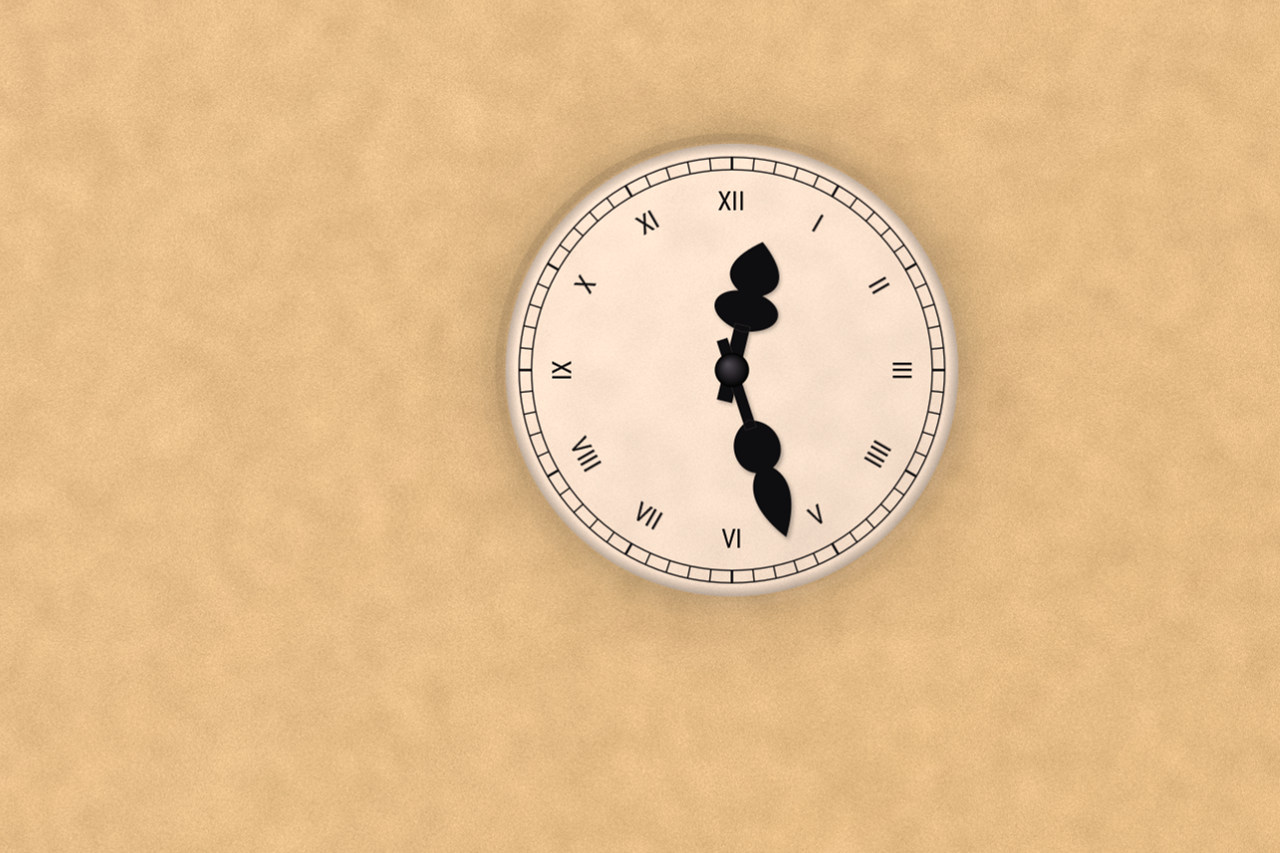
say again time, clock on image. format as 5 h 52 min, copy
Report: 12 h 27 min
